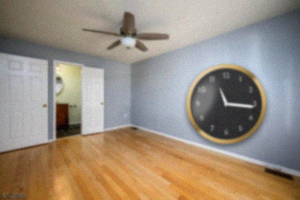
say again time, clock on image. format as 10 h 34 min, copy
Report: 11 h 16 min
